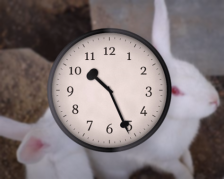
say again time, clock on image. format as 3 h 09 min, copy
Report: 10 h 26 min
